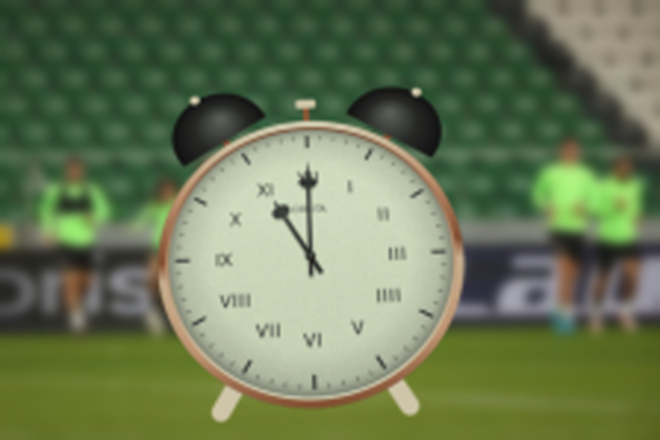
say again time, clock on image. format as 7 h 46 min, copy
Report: 11 h 00 min
